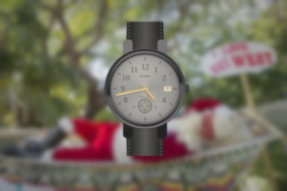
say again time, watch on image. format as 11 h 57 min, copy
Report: 4 h 43 min
